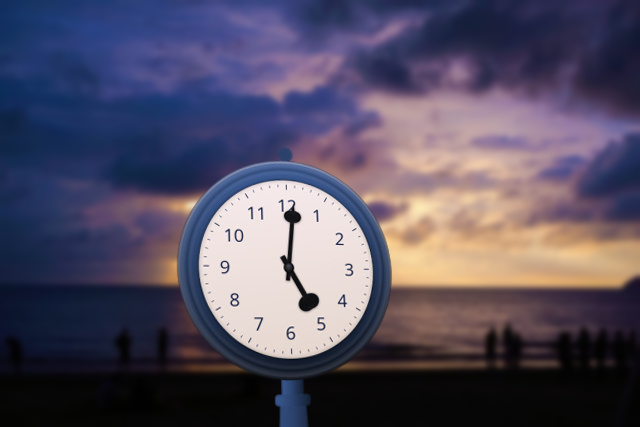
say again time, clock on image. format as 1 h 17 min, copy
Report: 5 h 01 min
